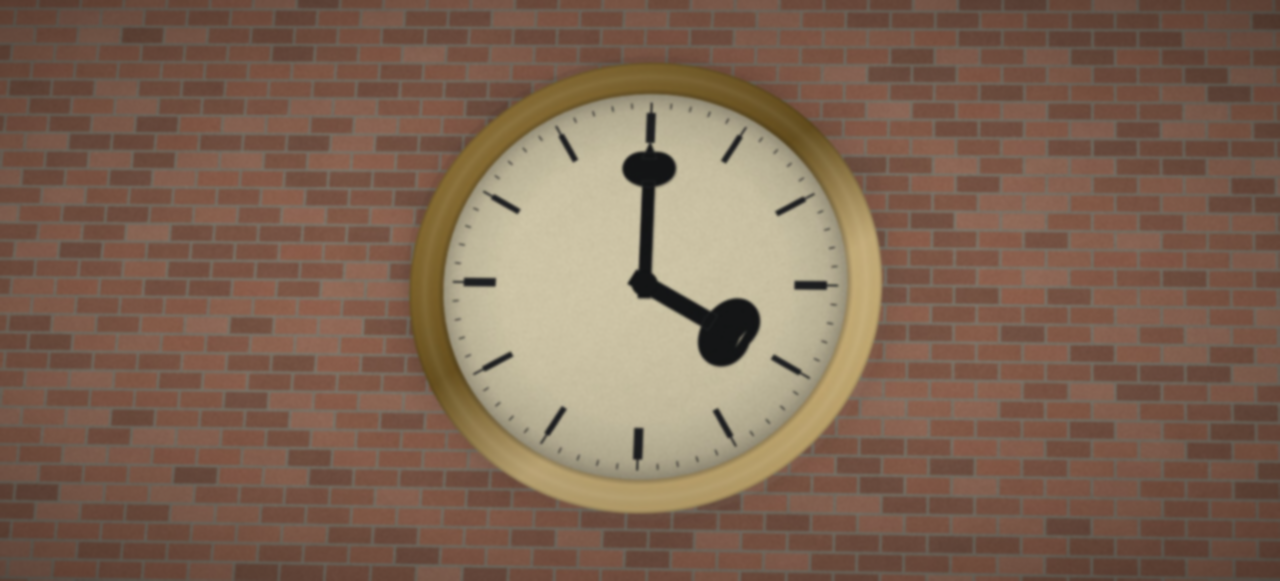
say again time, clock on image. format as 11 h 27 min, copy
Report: 4 h 00 min
